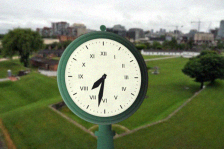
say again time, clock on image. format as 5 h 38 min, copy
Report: 7 h 32 min
